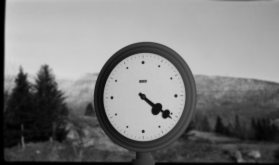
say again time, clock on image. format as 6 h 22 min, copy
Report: 4 h 21 min
